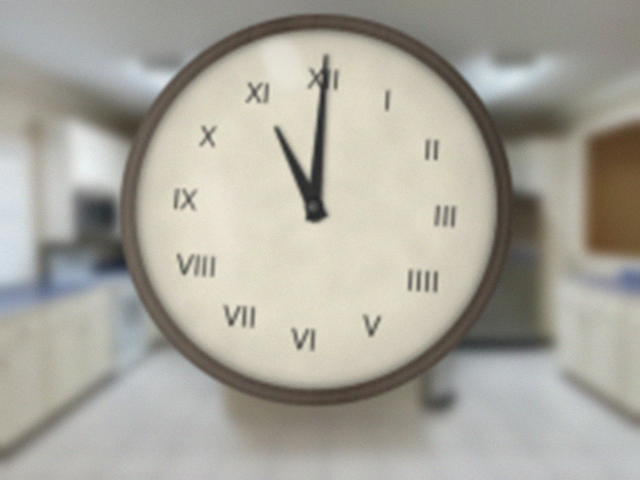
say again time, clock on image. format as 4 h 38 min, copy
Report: 11 h 00 min
